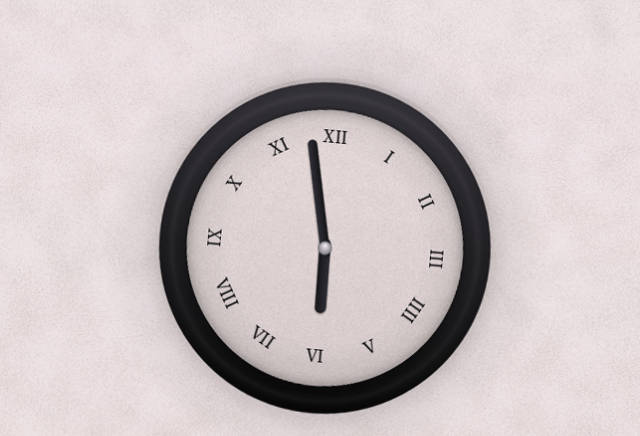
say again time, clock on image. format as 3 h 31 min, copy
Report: 5 h 58 min
